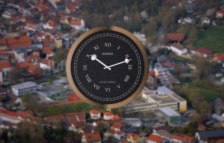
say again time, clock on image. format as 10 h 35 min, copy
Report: 10 h 12 min
